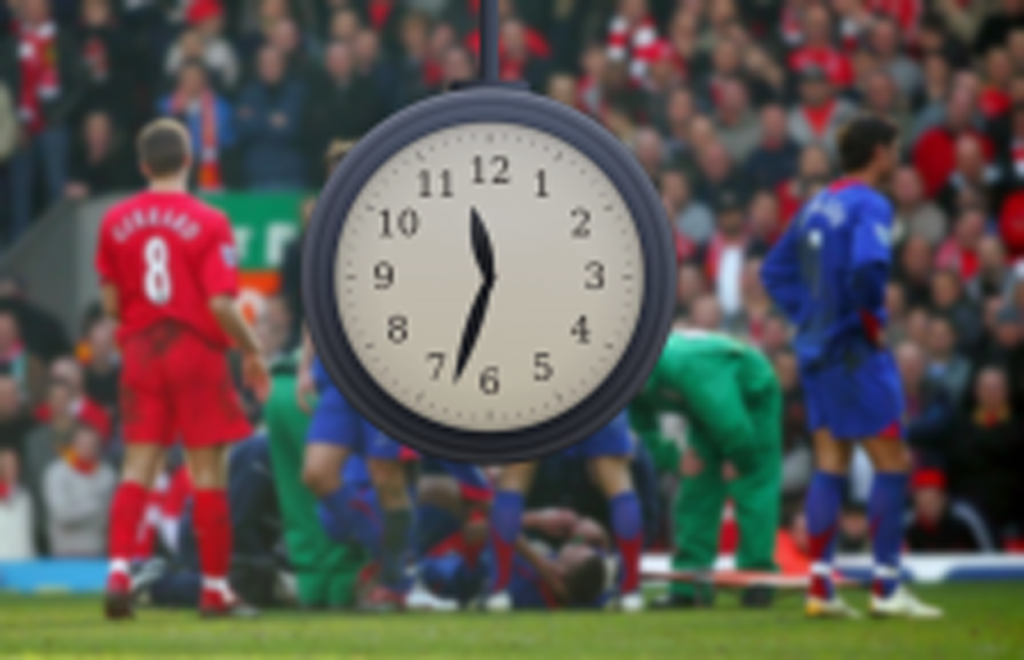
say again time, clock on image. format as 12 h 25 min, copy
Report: 11 h 33 min
